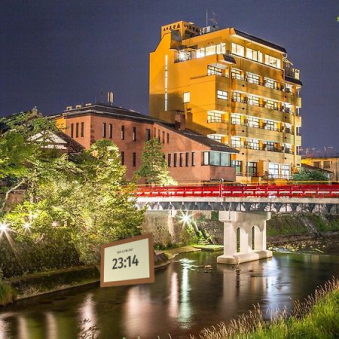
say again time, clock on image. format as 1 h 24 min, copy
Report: 23 h 14 min
